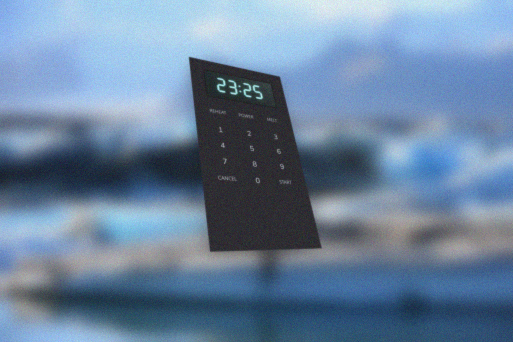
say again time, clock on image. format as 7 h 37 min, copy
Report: 23 h 25 min
